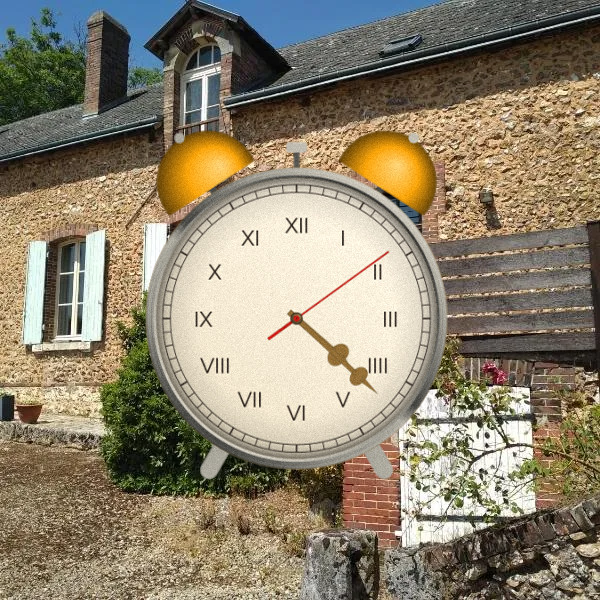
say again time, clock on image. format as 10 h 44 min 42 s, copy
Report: 4 h 22 min 09 s
